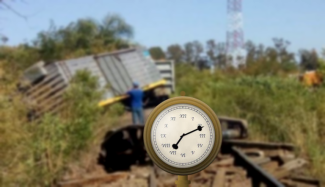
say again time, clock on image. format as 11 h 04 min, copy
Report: 7 h 11 min
